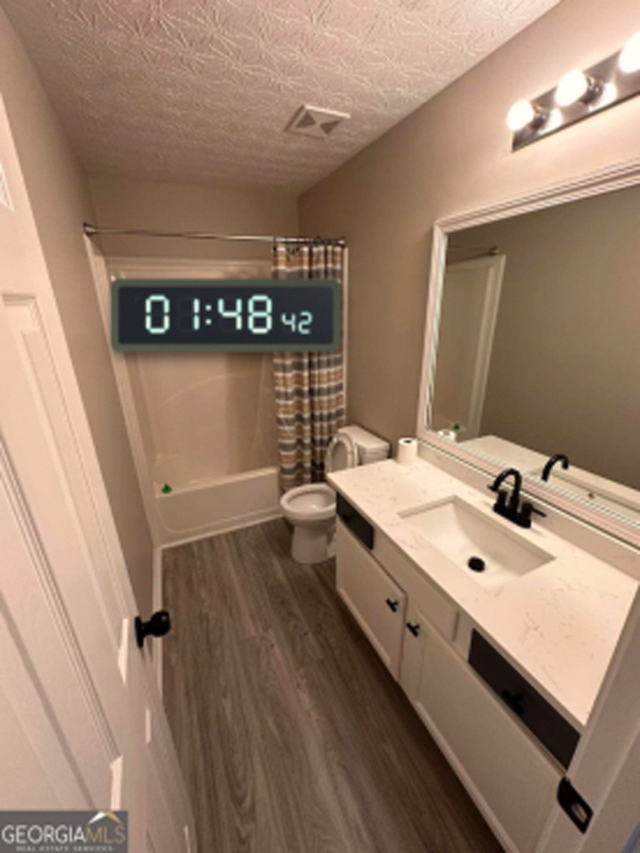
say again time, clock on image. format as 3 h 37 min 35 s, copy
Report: 1 h 48 min 42 s
